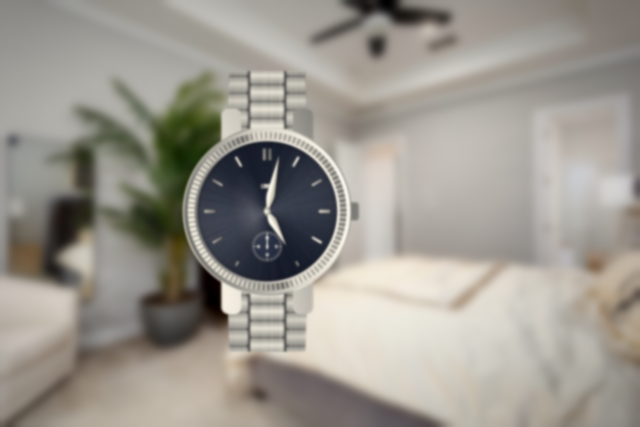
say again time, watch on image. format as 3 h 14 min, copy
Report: 5 h 02 min
